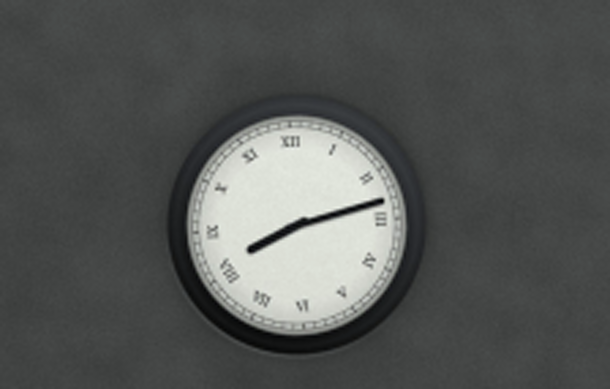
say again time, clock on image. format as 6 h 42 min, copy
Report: 8 h 13 min
